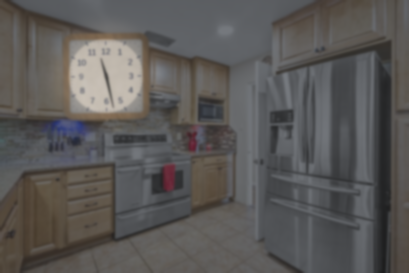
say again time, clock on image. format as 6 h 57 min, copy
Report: 11 h 28 min
